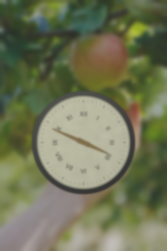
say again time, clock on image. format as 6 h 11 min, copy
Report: 3 h 49 min
